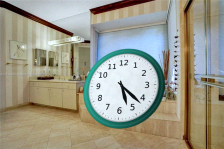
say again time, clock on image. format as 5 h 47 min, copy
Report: 5 h 22 min
